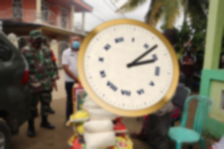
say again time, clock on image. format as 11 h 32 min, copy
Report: 3 h 12 min
